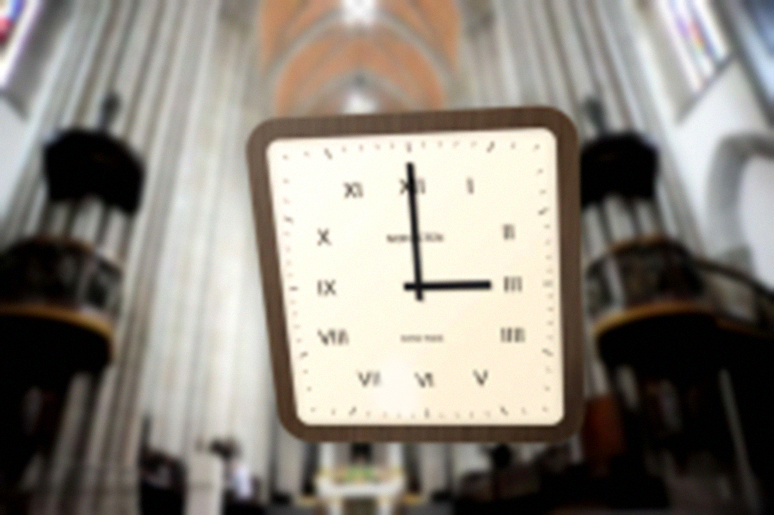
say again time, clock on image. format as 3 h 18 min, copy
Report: 3 h 00 min
